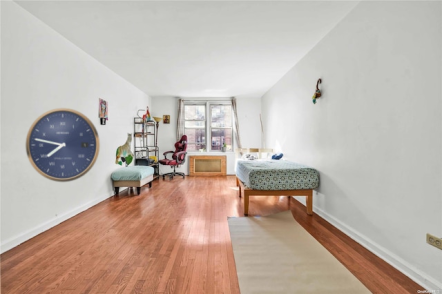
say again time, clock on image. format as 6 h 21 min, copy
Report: 7 h 47 min
